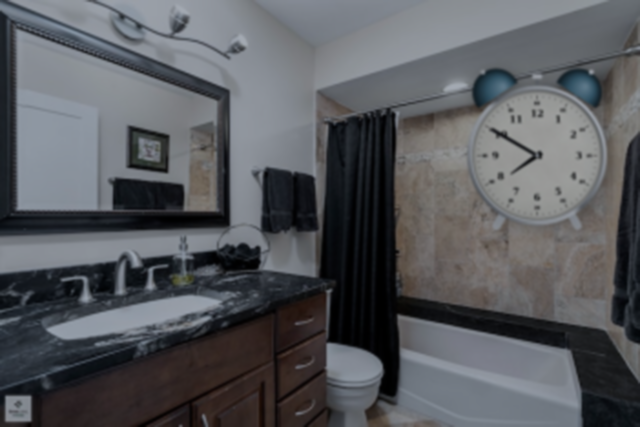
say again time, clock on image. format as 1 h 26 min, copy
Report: 7 h 50 min
